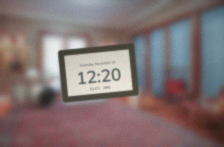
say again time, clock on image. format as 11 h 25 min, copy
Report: 12 h 20 min
